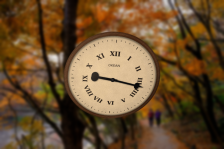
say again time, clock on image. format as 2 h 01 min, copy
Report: 9 h 17 min
